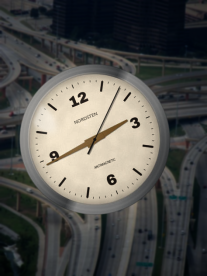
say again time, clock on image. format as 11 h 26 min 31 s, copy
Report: 2 h 44 min 08 s
